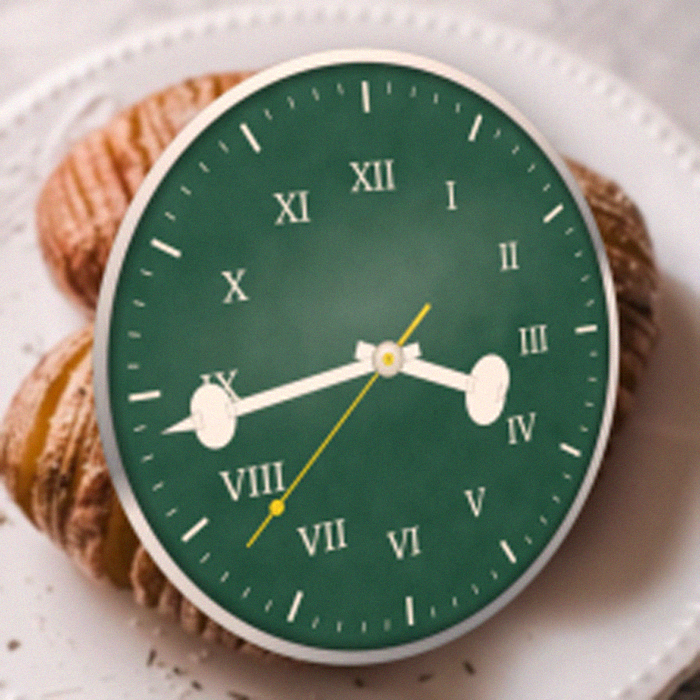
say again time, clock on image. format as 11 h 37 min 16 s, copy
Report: 3 h 43 min 38 s
